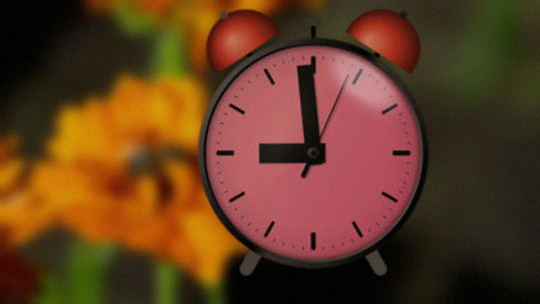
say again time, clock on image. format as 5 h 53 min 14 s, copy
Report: 8 h 59 min 04 s
